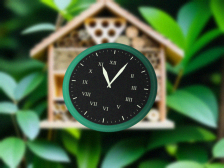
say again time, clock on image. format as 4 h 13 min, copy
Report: 11 h 05 min
